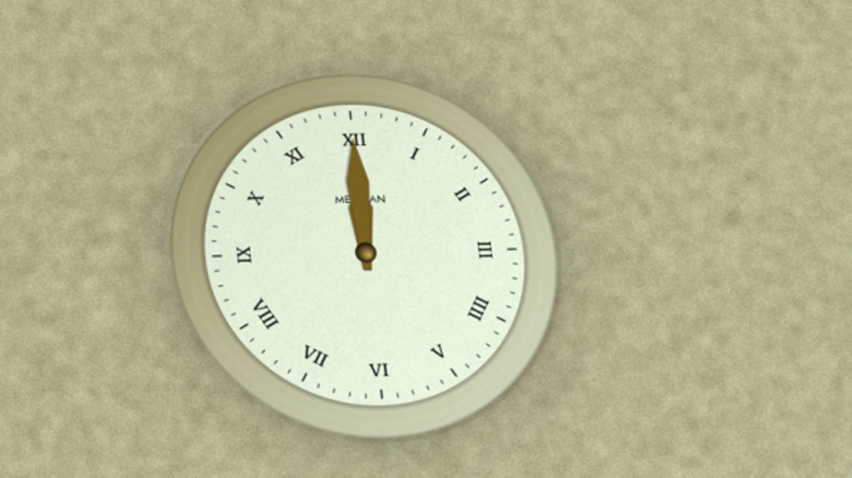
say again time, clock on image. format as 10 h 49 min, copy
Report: 12 h 00 min
